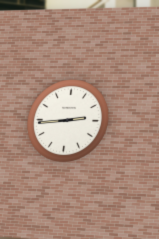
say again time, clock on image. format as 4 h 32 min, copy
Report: 2 h 44 min
